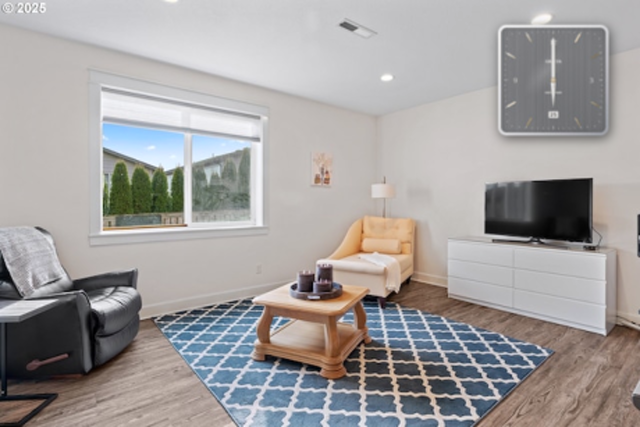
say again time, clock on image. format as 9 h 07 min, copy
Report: 6 h 00 min
